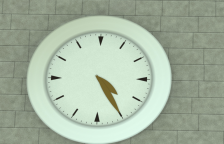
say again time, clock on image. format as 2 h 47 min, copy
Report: 4 h 25 min
